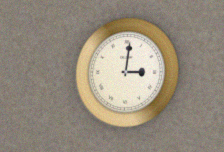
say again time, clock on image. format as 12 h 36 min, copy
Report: 3 h 01 min
